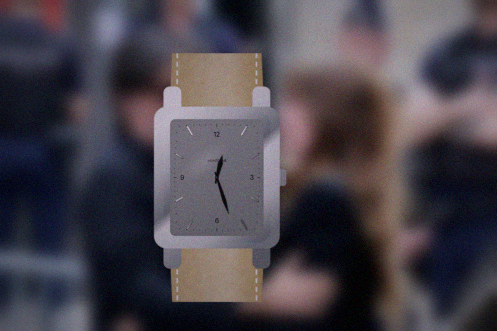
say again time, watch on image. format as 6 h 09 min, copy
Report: 12 h 27 min
